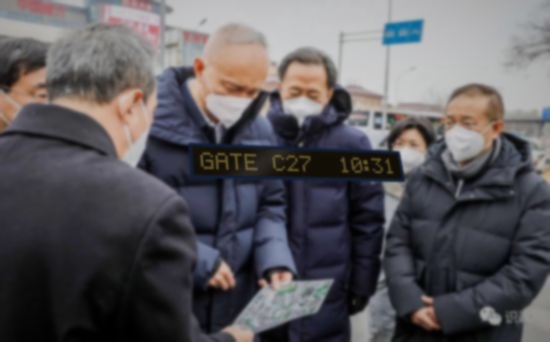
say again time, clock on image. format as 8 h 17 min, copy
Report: 10 h 31 min
